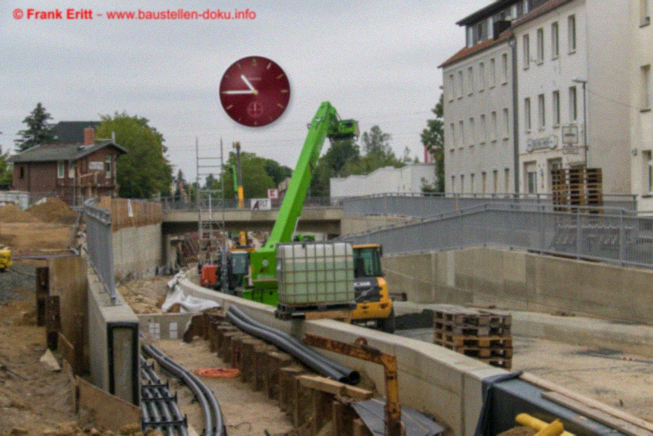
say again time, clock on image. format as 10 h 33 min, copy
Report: 10 h 45 min
